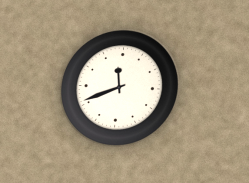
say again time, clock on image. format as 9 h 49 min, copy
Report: 11 h 41 min
